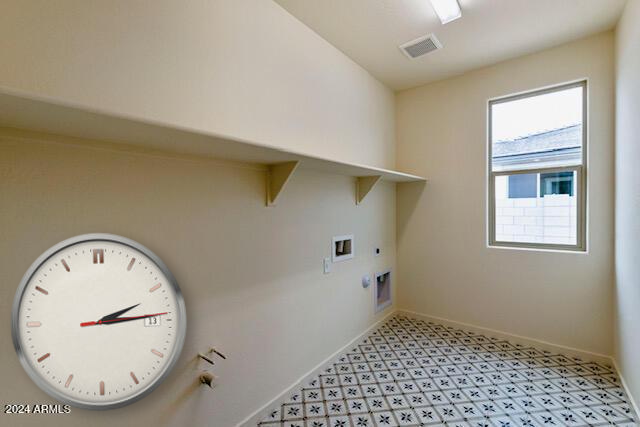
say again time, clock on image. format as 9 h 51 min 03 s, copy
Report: 2 h 14 min 14 s
